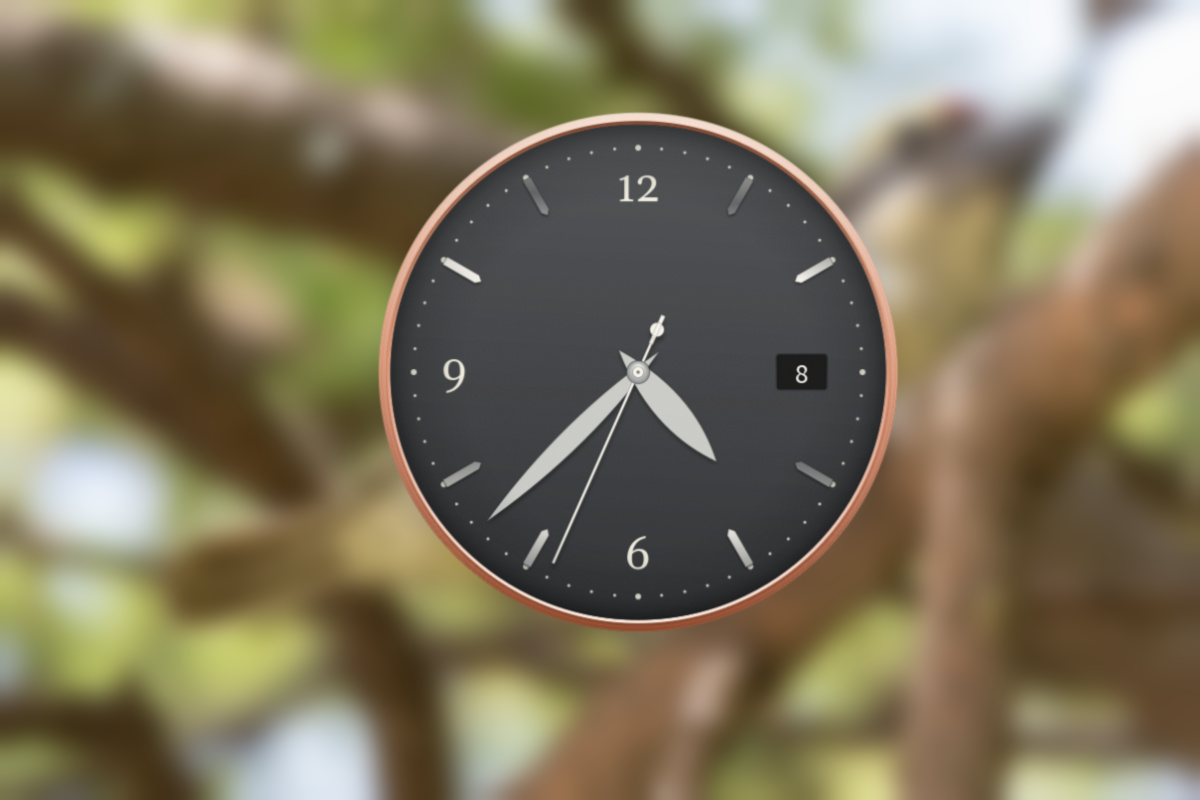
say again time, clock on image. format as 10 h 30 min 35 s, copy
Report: 4 h 37 min 34 s
